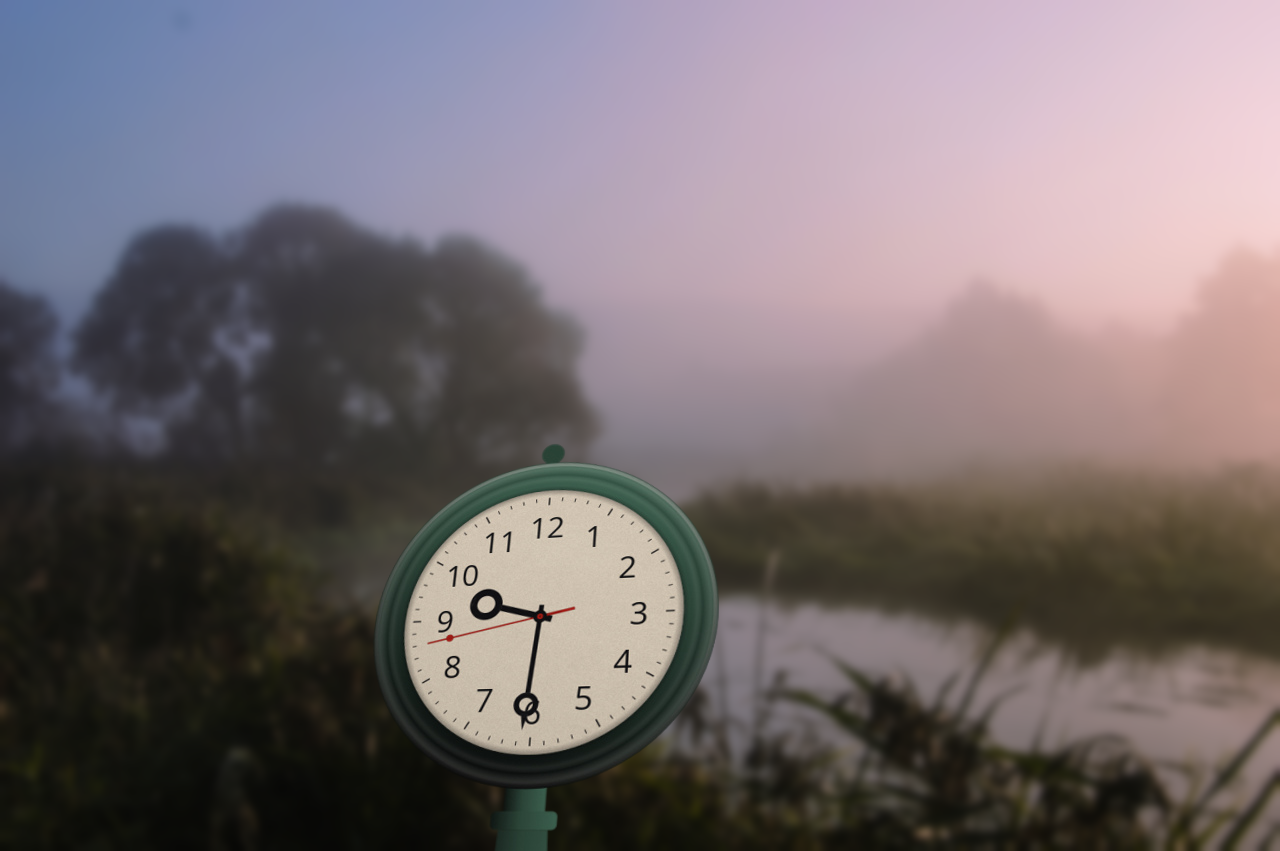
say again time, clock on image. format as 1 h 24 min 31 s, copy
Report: 9 h 30 min 43 s
